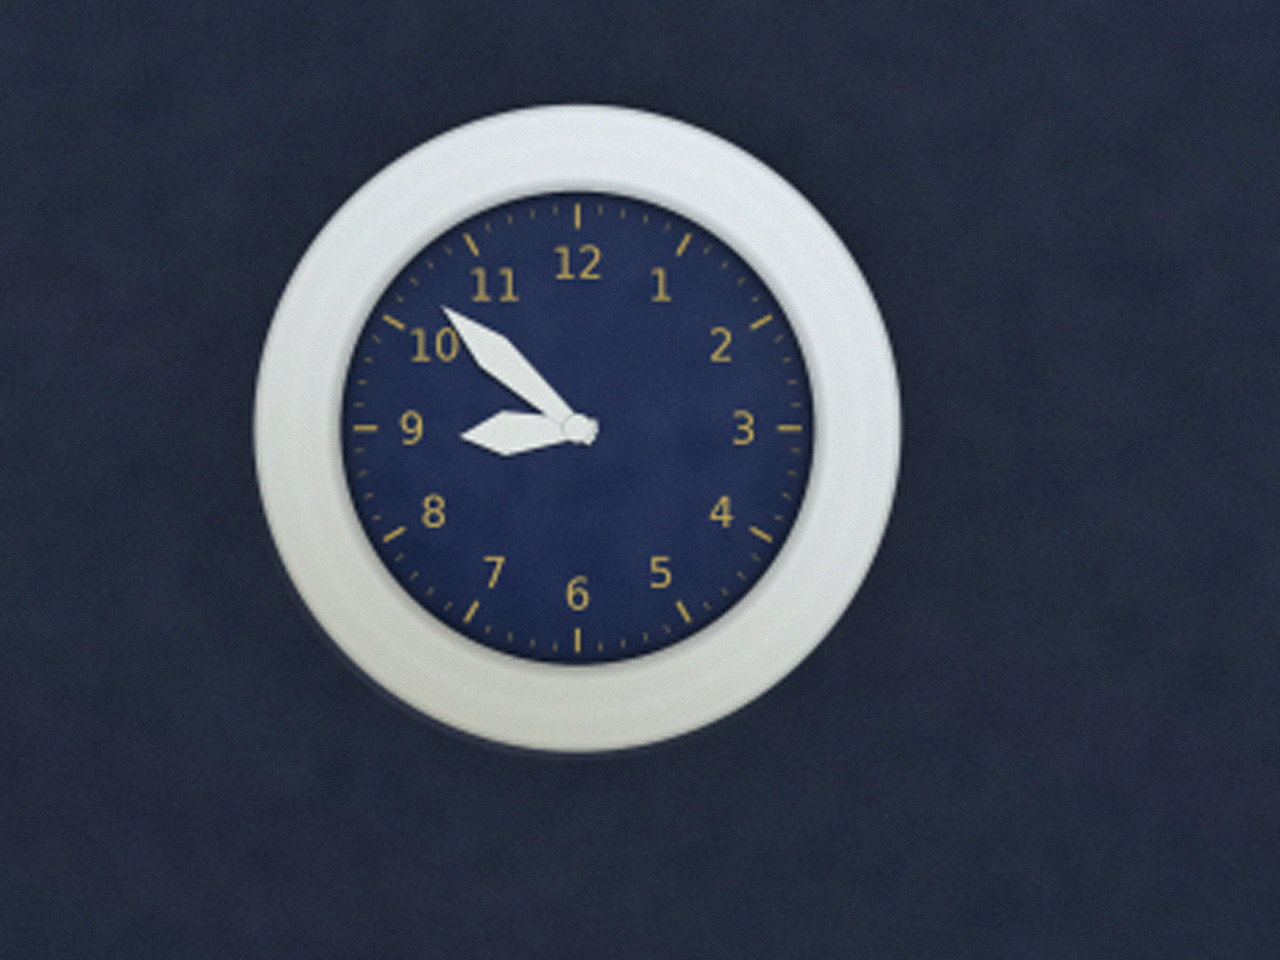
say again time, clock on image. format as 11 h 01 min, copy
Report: 8 h 52 min
